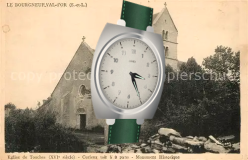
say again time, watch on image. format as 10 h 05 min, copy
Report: 3 h 25 min
